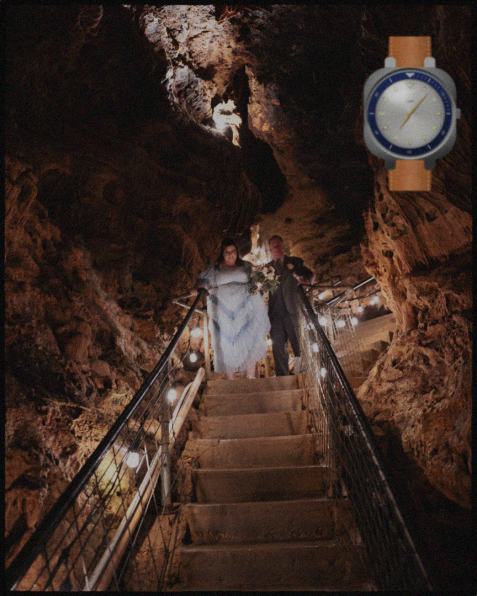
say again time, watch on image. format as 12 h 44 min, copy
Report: 7 h 07 min
